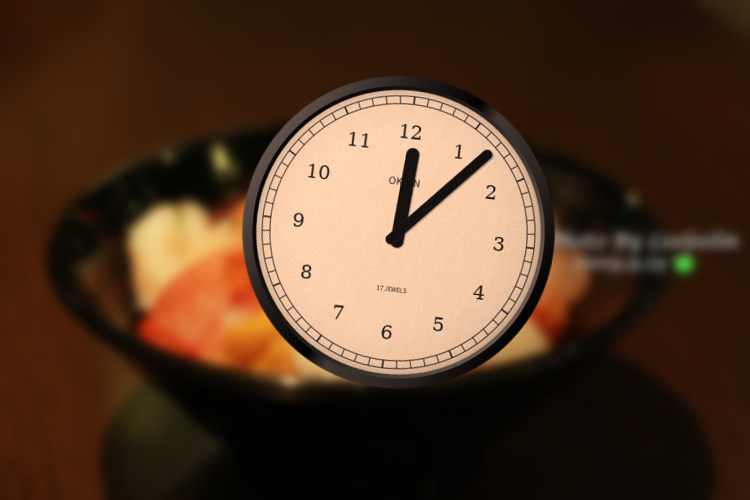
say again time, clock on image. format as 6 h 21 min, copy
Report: 12 h 07 min
